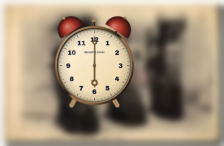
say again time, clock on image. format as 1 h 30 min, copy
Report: 6 h 00 min
